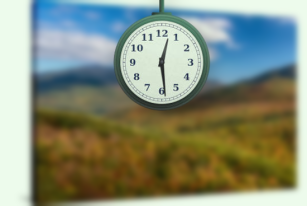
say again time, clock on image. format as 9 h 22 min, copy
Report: 12 h 29 min
